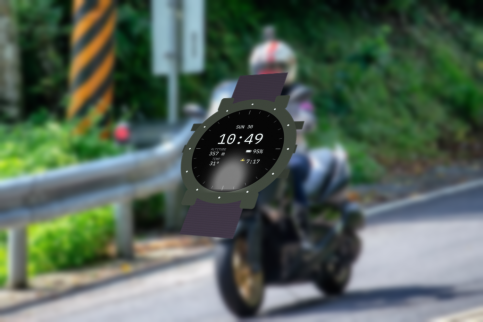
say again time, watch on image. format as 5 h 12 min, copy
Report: 10 h 49 min
